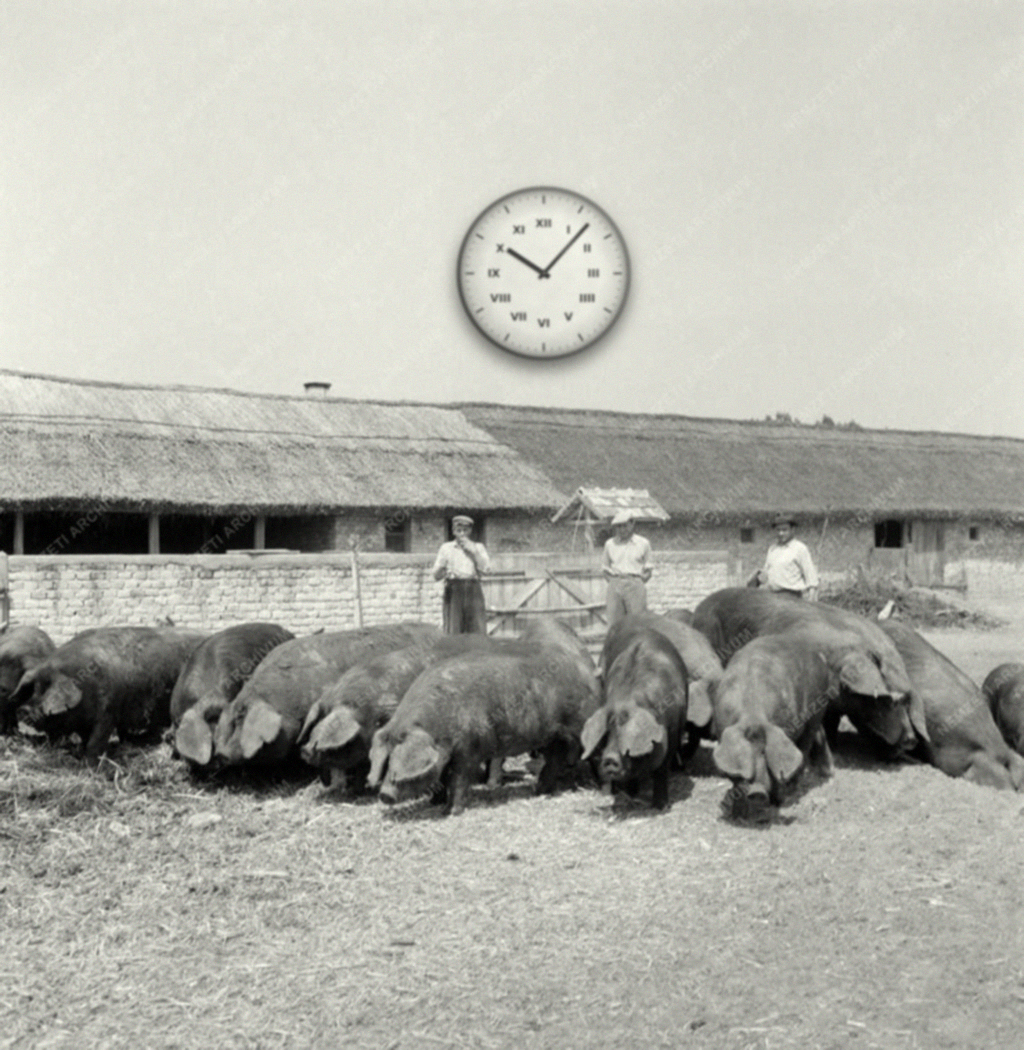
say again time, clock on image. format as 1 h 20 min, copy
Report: 10 h 07 min
